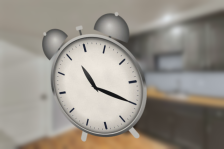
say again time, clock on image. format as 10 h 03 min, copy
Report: 11 h 20 min
